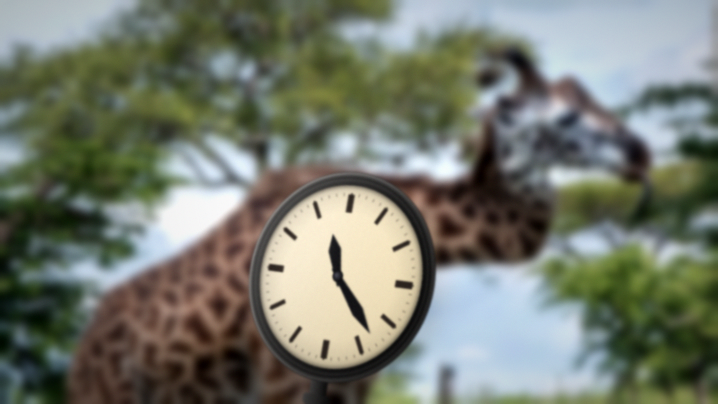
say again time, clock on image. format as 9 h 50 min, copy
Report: 11 h 23 min
